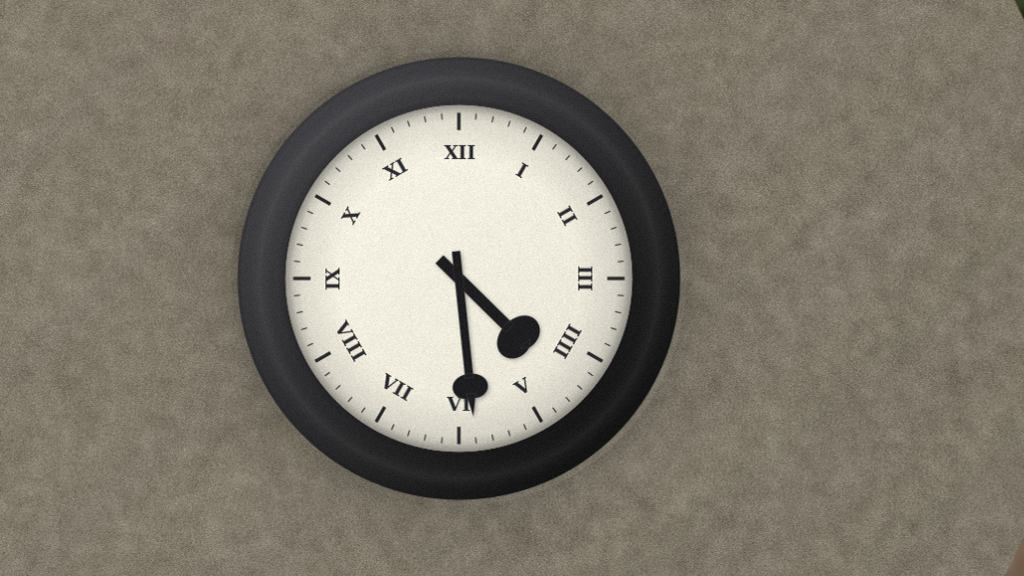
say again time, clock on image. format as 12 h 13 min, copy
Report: 4 h 29 min
